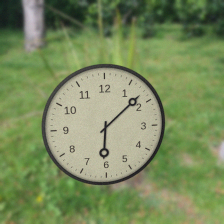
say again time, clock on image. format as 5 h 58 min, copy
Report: 6 h 08 min
